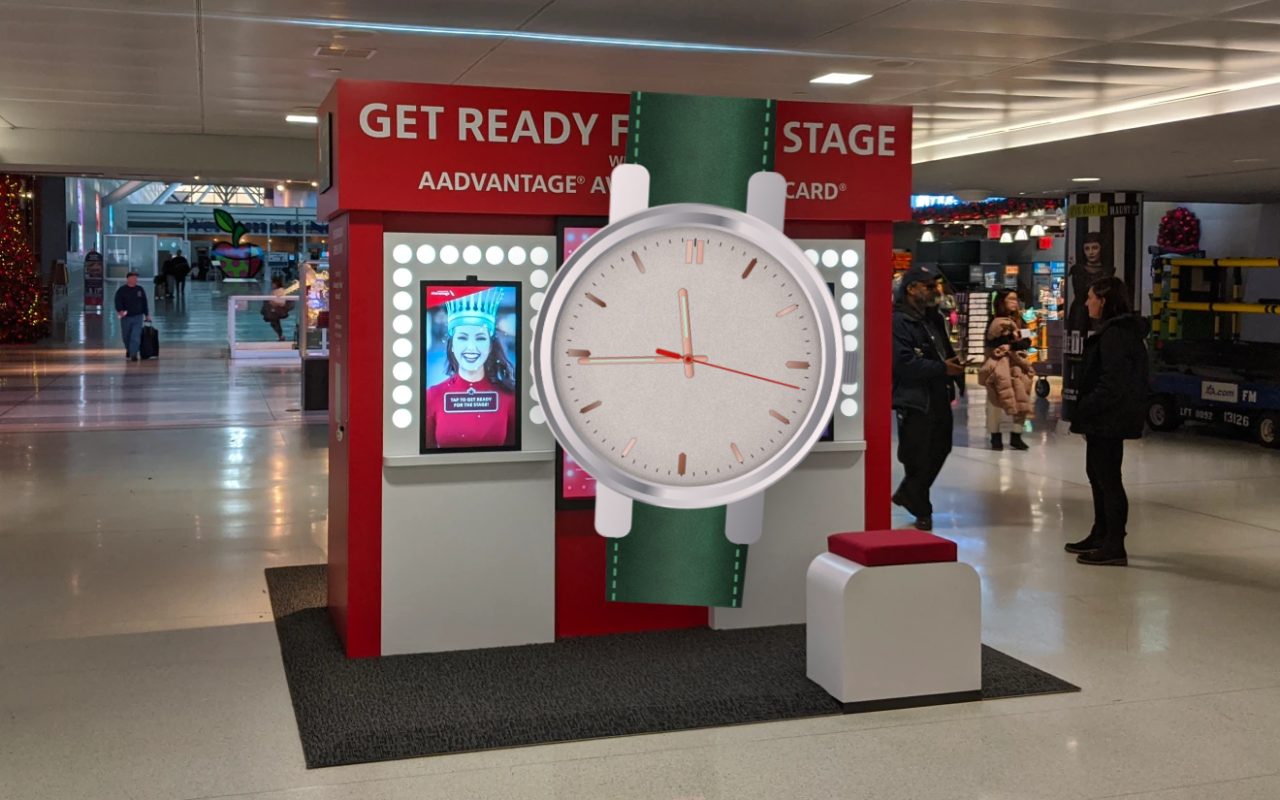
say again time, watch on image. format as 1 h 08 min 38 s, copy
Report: 11 h 44 min 17 s
